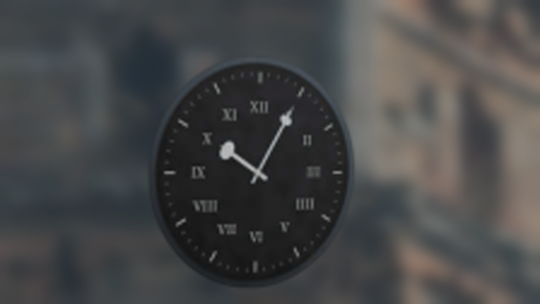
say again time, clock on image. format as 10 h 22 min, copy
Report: 10 h 05 min
